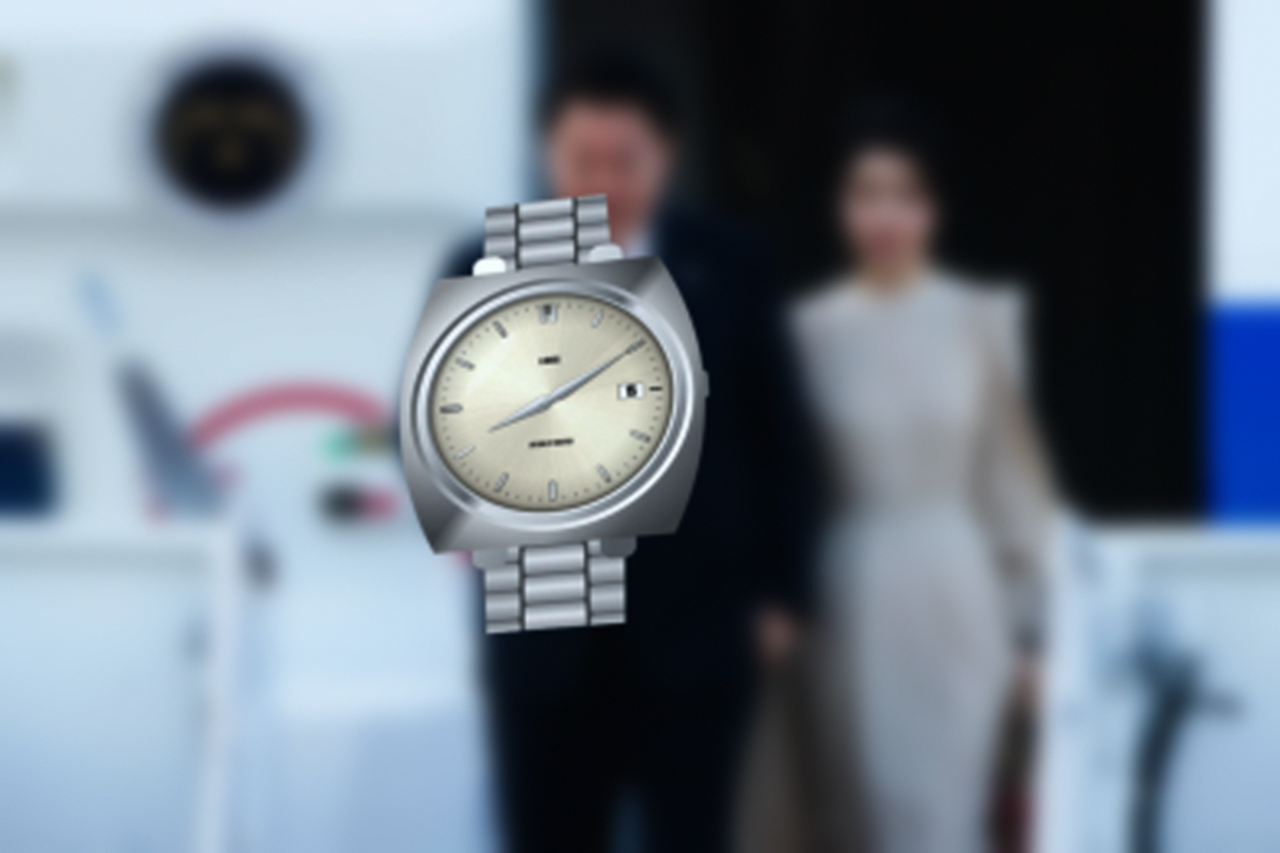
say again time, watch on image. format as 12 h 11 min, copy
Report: 8 h 10 min
